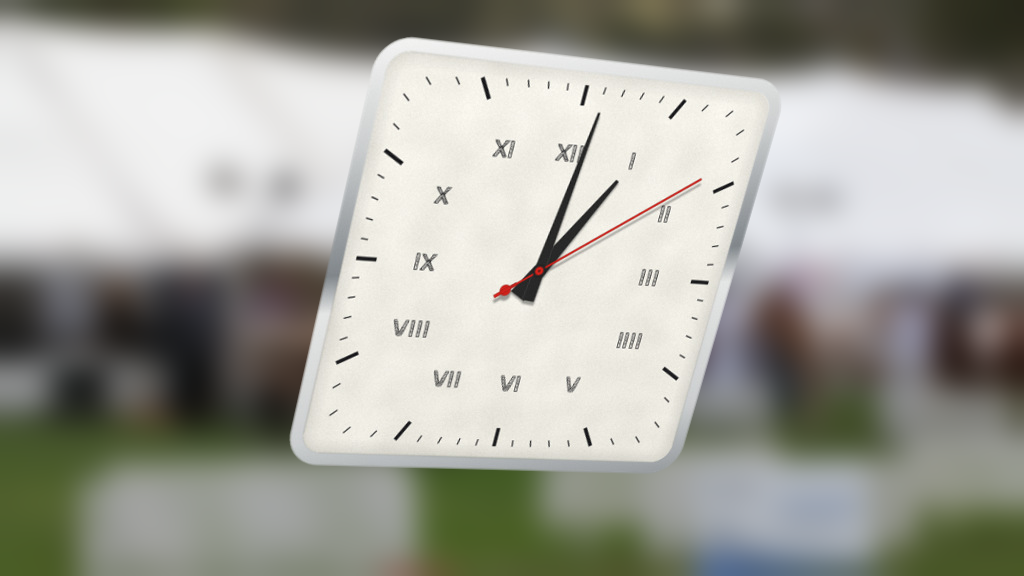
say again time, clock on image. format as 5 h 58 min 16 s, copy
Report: 1 h 01 min 09 s
